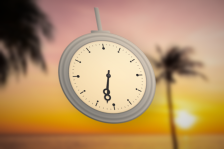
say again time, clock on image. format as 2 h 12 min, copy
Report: 6 h 32 min
